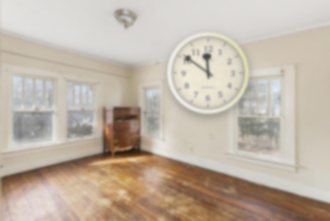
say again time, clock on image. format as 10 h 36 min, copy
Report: 11 h 51 min
